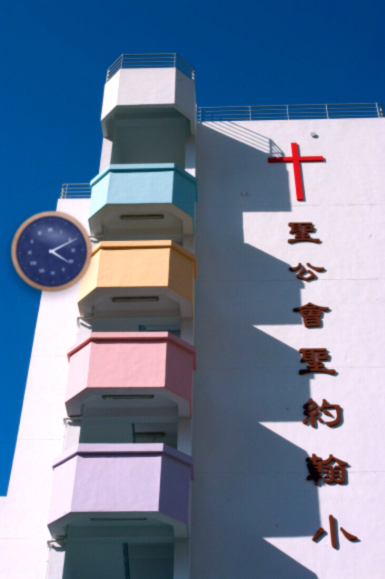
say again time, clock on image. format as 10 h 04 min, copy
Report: 4 h 11 min
